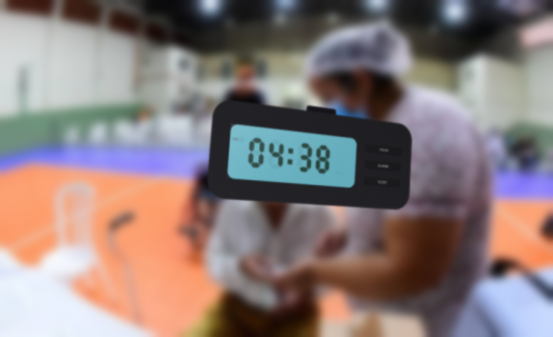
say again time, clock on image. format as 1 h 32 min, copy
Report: 4 h 38 min
